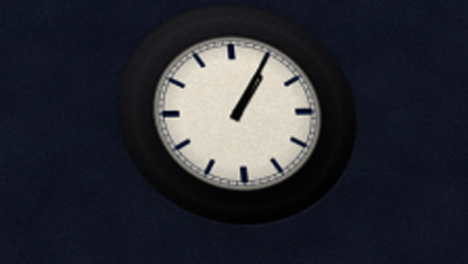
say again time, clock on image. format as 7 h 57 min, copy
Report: 1 h 05 min
